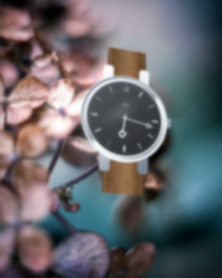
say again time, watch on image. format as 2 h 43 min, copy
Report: 6 h 17 min
